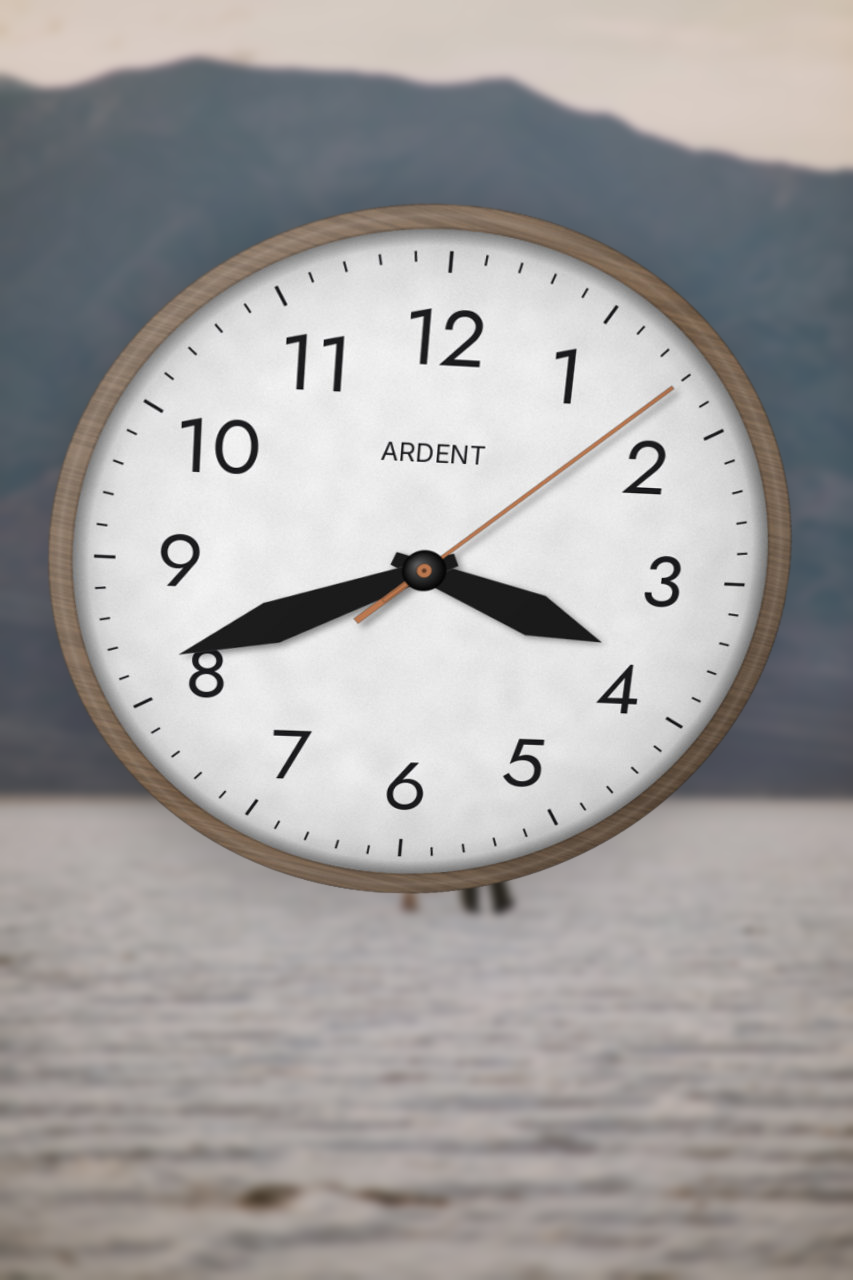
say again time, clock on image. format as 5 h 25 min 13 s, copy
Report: 3 h 41 min 08 s
